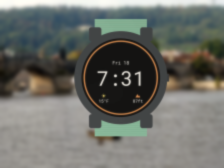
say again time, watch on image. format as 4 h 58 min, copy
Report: 7 h 31 min
